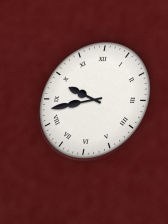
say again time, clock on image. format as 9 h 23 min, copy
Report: 9 h 43 min
